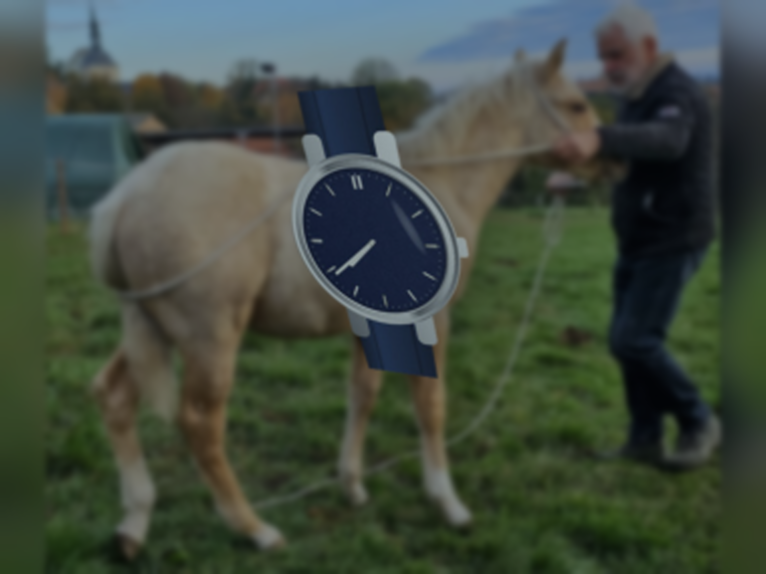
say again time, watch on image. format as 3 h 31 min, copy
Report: 7 h 39 min
